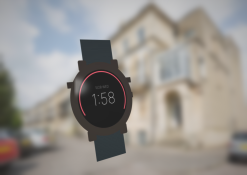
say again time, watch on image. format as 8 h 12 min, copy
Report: 1 h 58 min
